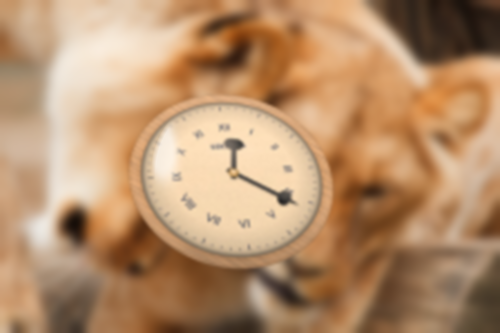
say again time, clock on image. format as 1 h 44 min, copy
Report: 12 h 21 min
